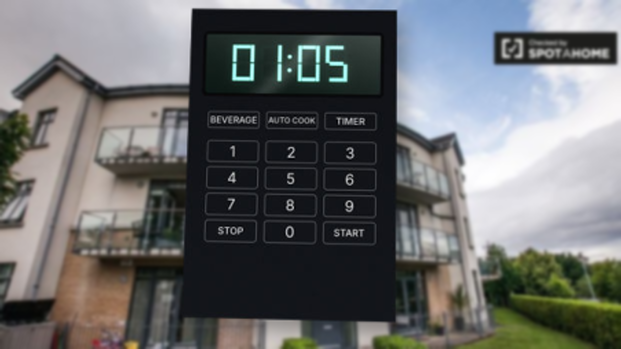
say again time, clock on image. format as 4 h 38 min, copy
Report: 1 h 05 min
